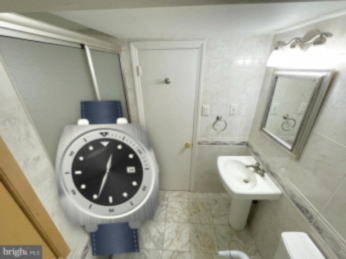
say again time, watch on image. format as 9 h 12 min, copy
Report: 12 h 34 min
